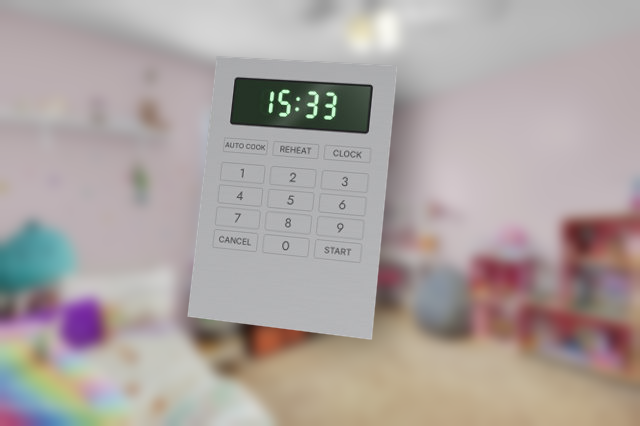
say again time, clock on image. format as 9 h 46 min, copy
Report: 15 h 33 min
